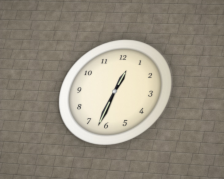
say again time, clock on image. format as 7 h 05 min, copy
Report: 12 h 32 min
